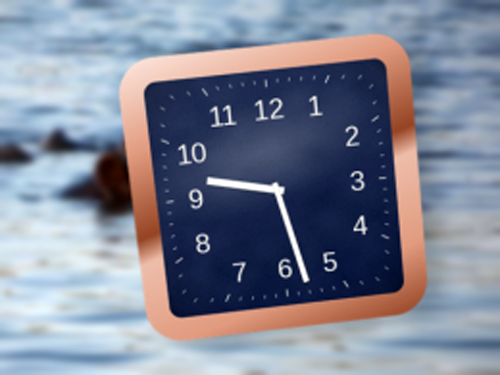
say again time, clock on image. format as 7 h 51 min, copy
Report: 9 h 28 min
